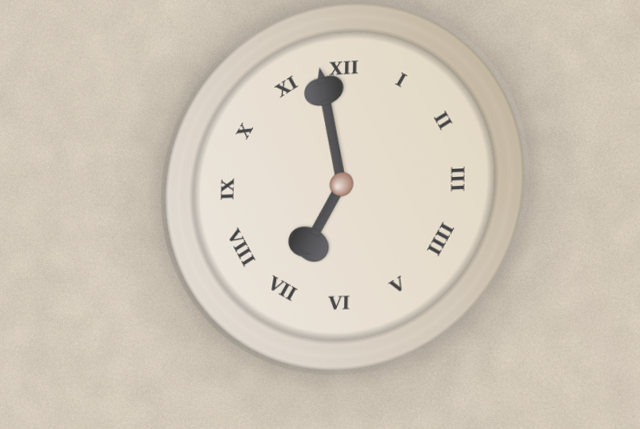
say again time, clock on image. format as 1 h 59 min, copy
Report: 6 h 58 min
